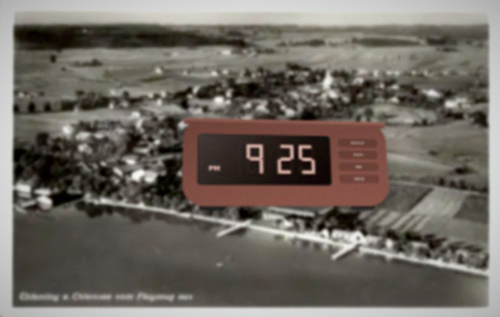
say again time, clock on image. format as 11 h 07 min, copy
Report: 9 h 25 min
